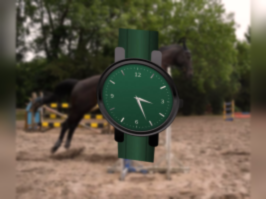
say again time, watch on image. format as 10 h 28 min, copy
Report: 3 h 26 min
